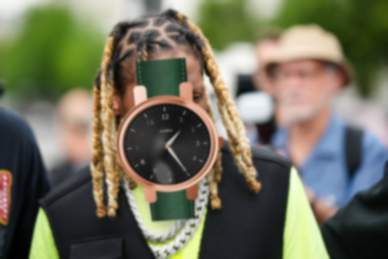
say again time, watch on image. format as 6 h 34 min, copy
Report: 1 h 25 min
